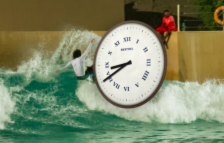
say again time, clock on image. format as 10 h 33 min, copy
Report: 8 h 40 min
